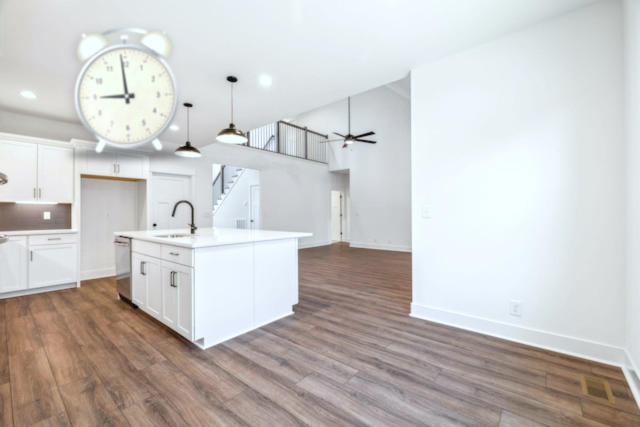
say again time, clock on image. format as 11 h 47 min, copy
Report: 8 h 59 min
